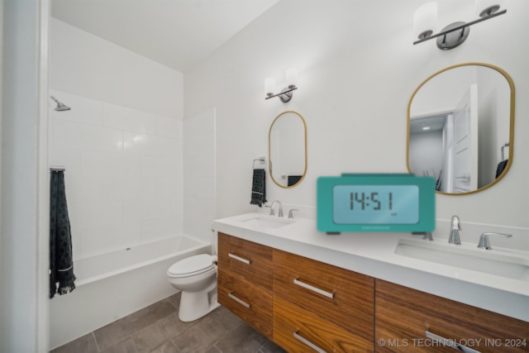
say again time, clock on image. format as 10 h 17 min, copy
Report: 14 h 51 min
